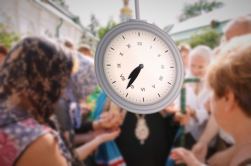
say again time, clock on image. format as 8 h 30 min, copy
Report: 7 h 36 min
